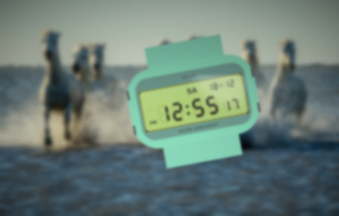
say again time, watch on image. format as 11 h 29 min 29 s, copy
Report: 12 h 55 min 17 s
